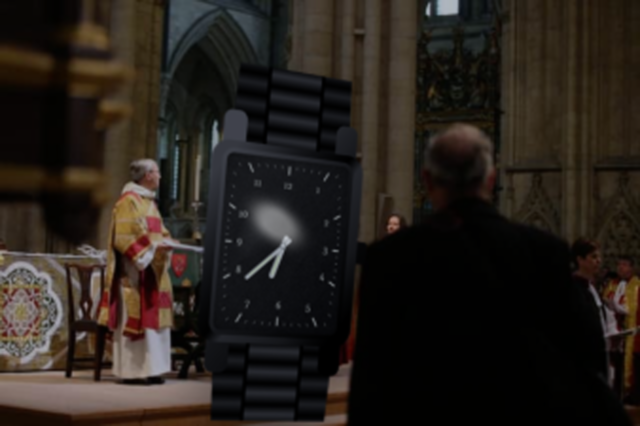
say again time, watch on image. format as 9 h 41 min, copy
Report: 6 h 38 min
